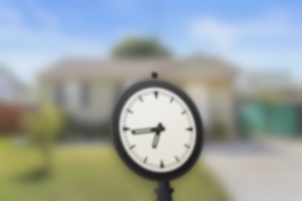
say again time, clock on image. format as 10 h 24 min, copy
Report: 6 h 44 min
